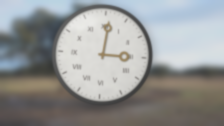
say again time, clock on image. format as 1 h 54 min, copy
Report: 3 h 01 min
